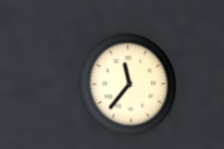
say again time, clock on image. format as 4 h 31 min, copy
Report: 11 h 37 min
